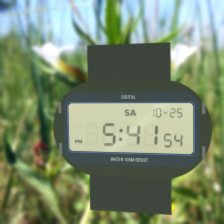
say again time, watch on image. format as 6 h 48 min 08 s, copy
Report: 5 h 41 min 54 s
